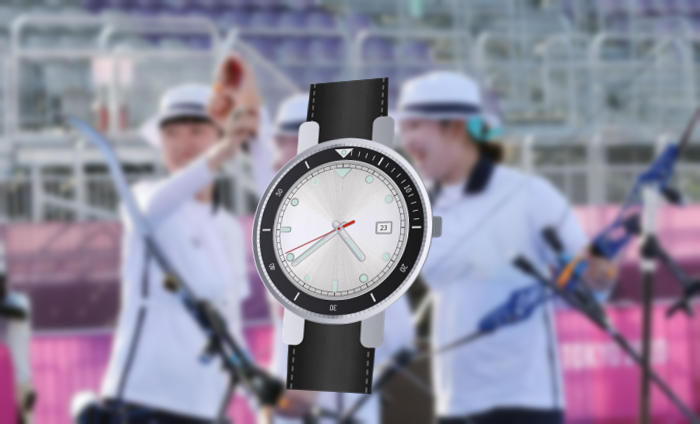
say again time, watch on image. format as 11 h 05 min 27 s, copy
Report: 4 h 38 min 41 s
